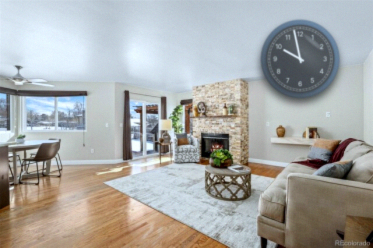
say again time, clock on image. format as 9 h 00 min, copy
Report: 9 h 58 min
